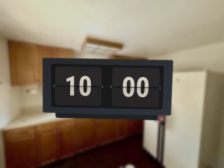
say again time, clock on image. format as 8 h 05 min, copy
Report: 10 h 00 min
